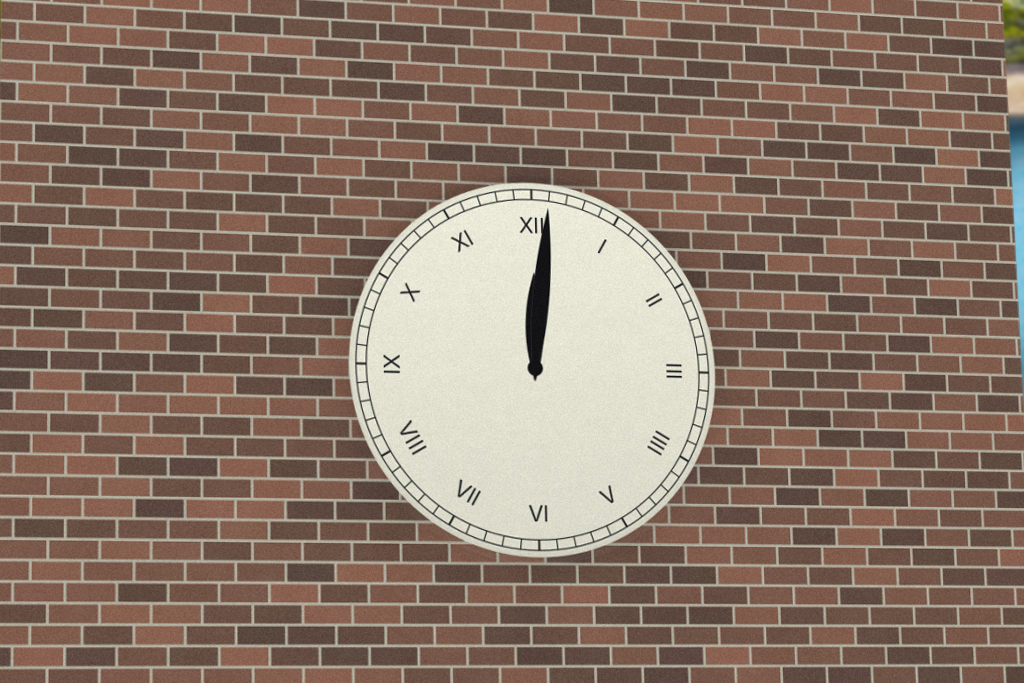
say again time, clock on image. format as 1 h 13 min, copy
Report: 12 h 01 min
